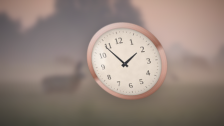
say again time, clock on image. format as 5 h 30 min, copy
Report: 1 h 54 min
